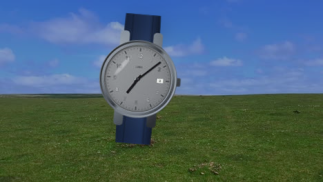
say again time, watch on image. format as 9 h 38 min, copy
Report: 7 h 08 min
